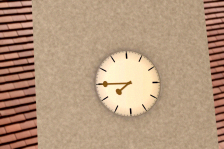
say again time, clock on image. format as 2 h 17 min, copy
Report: 7 h 45 min
